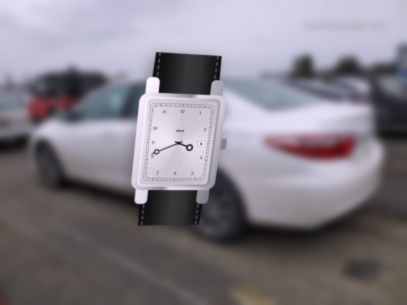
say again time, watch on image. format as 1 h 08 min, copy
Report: 3 h 41 min
